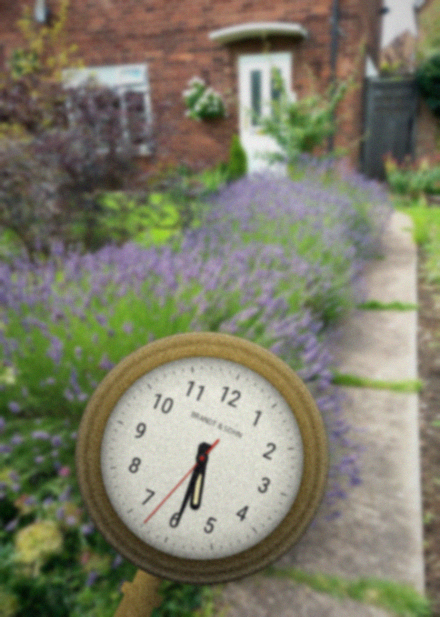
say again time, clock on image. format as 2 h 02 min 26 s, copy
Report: 5 h 29 min 33 s
